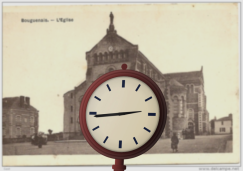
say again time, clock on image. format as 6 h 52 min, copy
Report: 2 h 44 min
